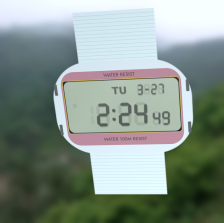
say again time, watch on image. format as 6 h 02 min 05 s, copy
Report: 2 h 24 min 49 s
